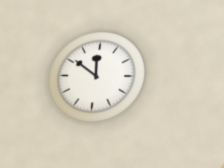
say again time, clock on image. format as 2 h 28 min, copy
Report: 11 h 51 min
